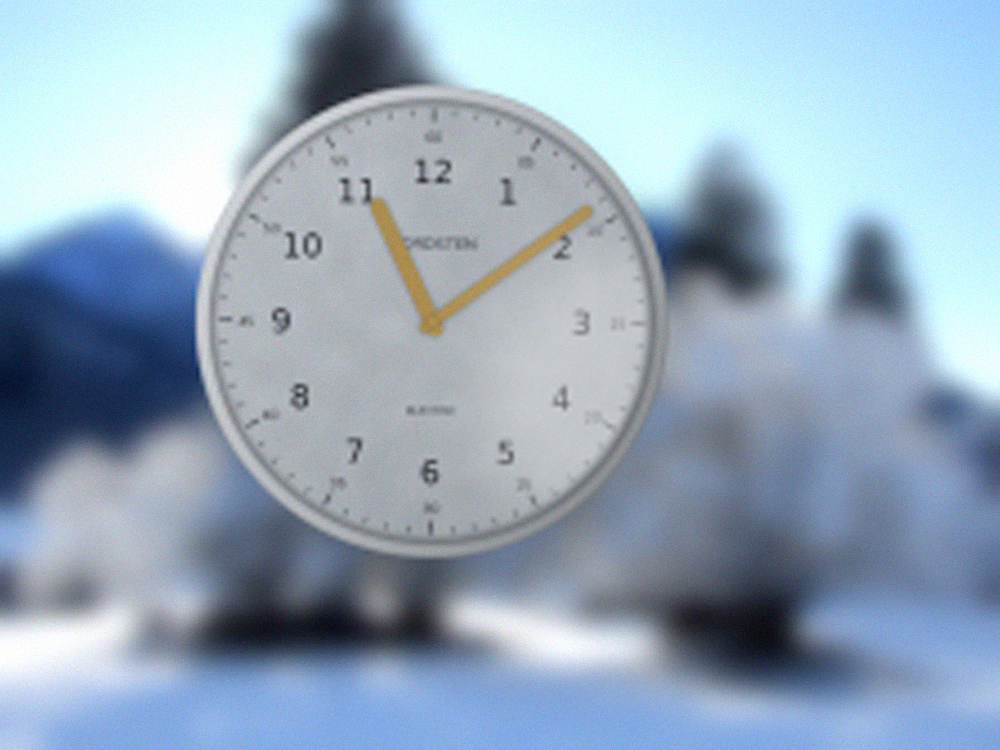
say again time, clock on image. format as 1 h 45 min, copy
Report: 11 h 09 min
